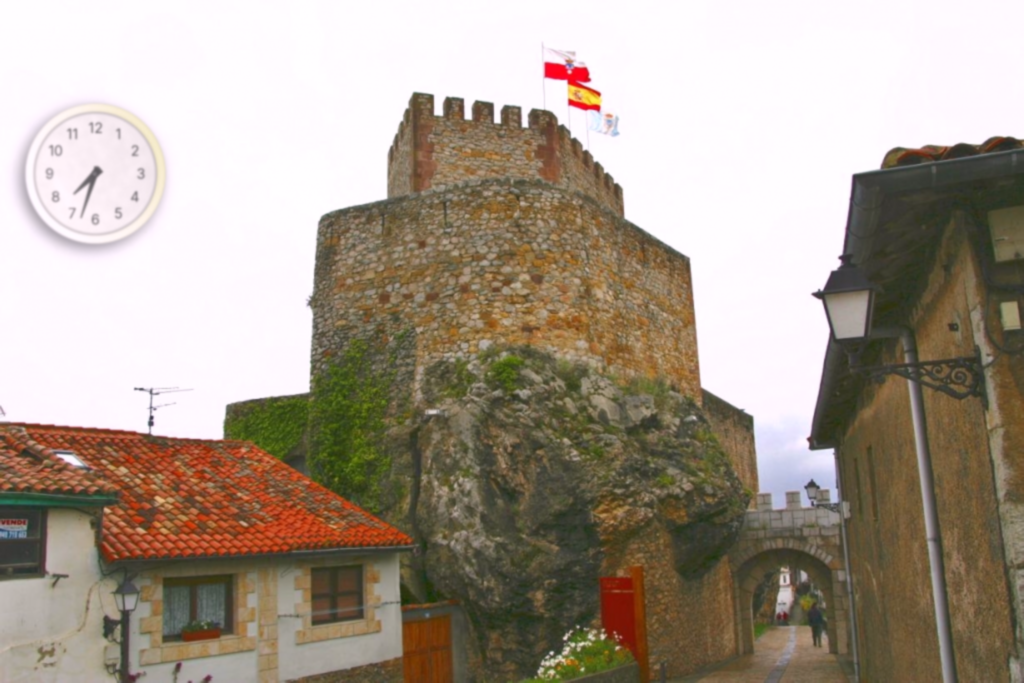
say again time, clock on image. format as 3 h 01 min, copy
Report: 7 h 33 min
